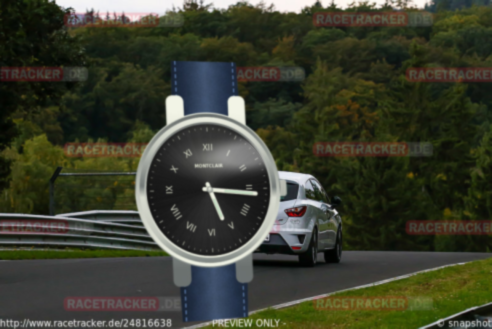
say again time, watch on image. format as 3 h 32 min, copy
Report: 5 h 16 min
